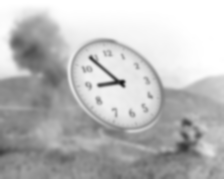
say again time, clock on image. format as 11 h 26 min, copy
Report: 8 h 54 min
